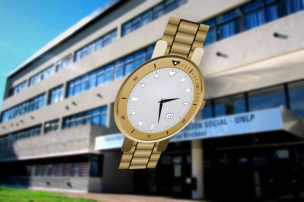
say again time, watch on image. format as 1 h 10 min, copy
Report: 2 h 28 min
